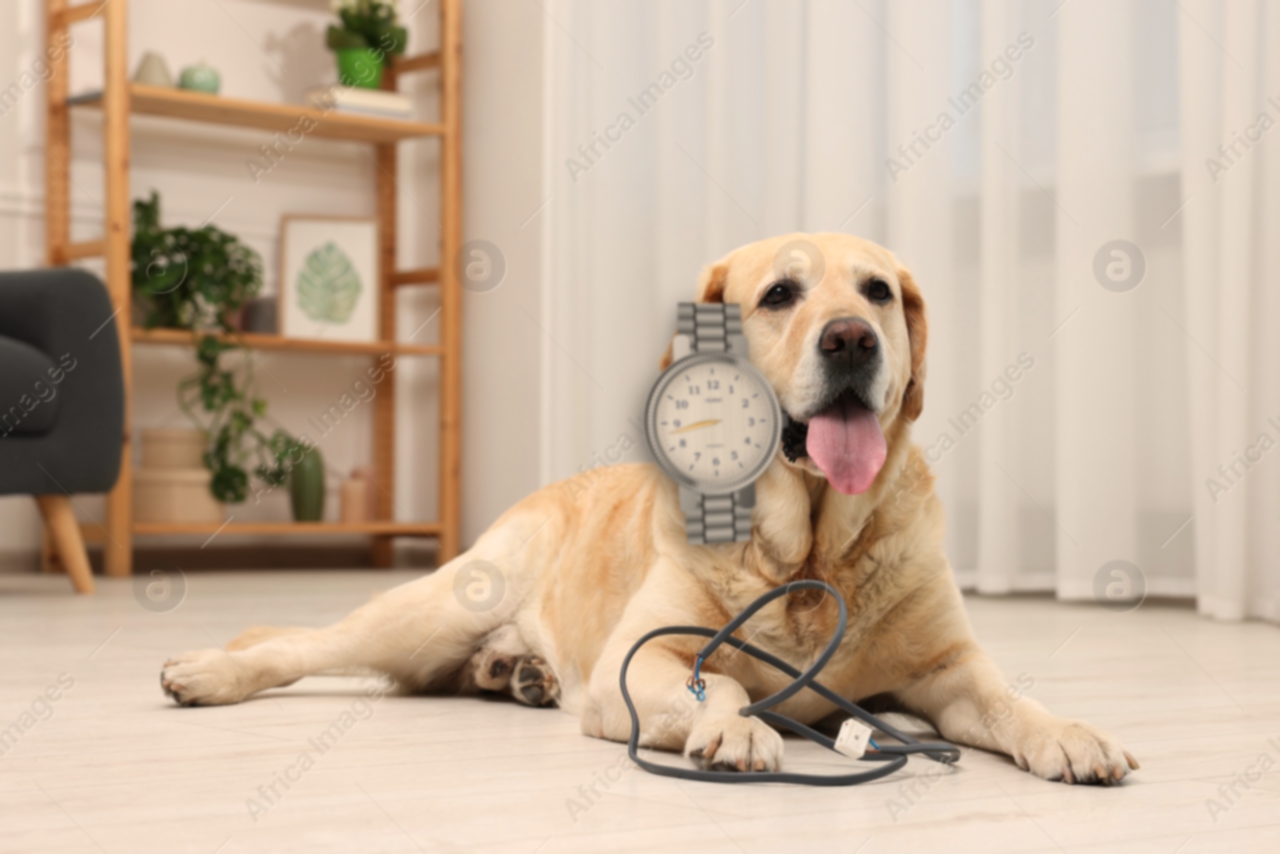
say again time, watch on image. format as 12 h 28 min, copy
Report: 8 h 43 min
